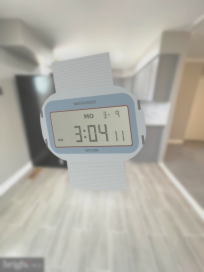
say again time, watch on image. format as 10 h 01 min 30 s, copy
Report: 3 h 04 min 11 s
